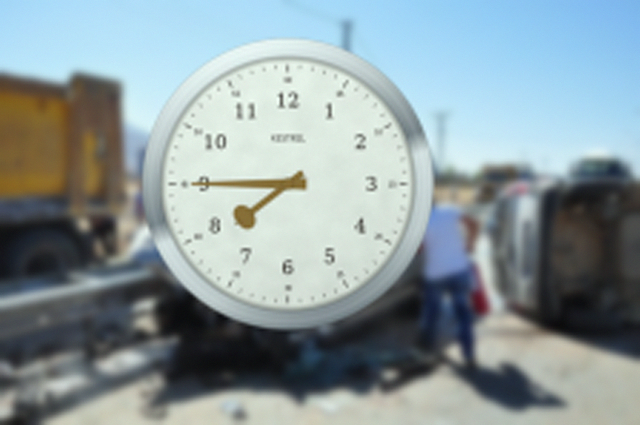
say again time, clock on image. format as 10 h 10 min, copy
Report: 7 h 45 min
